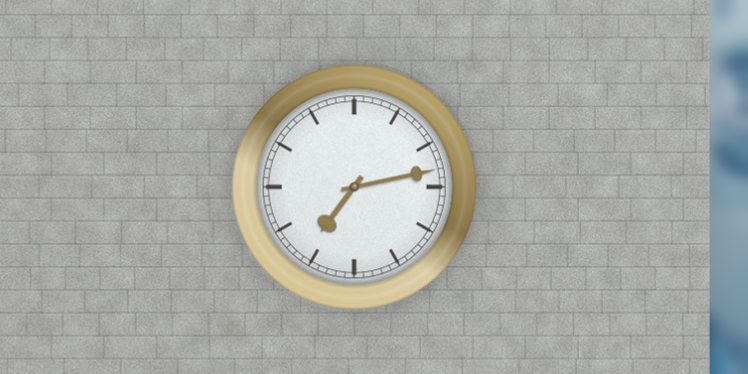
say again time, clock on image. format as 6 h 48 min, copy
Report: 7 h 13 min
